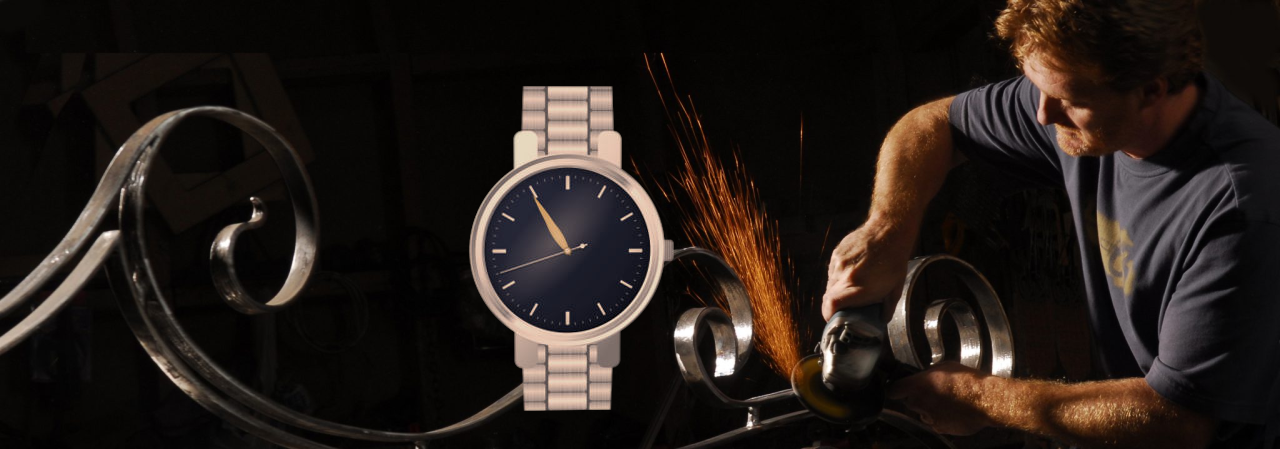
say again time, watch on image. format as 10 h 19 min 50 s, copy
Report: 10 h 54 min 42 s
